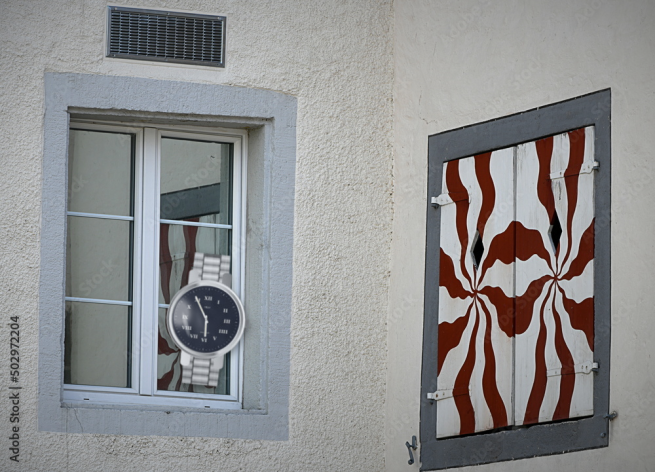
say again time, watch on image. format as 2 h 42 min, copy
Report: 5 h 55 min
